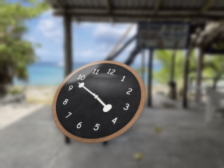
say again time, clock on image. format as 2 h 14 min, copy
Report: 3 h 48 min
